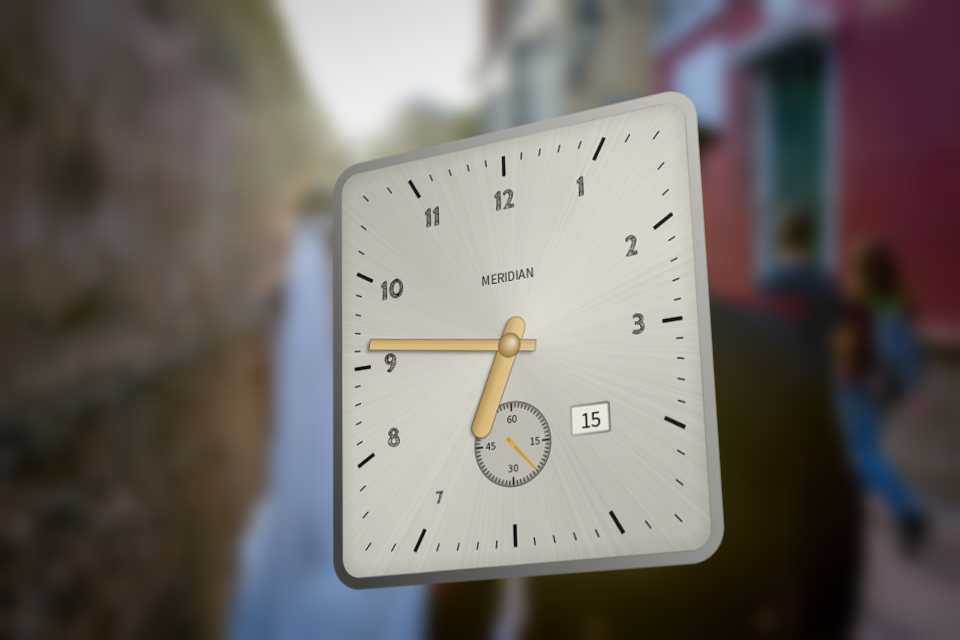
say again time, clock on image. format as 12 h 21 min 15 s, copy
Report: 6 h 46 min 23 s
